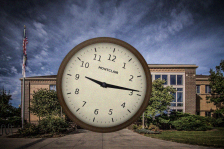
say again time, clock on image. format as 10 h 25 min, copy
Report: 9 h 14 min
